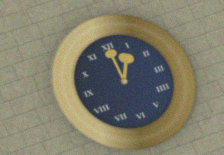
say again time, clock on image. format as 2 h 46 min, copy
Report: 1 h 00 min
